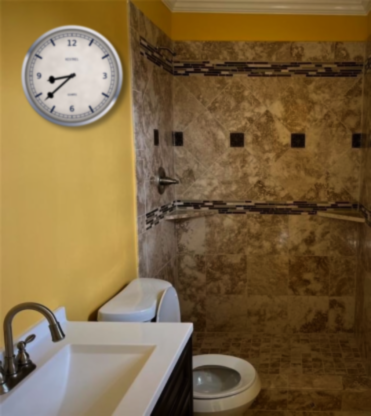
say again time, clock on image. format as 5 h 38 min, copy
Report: 8 h 38 min
